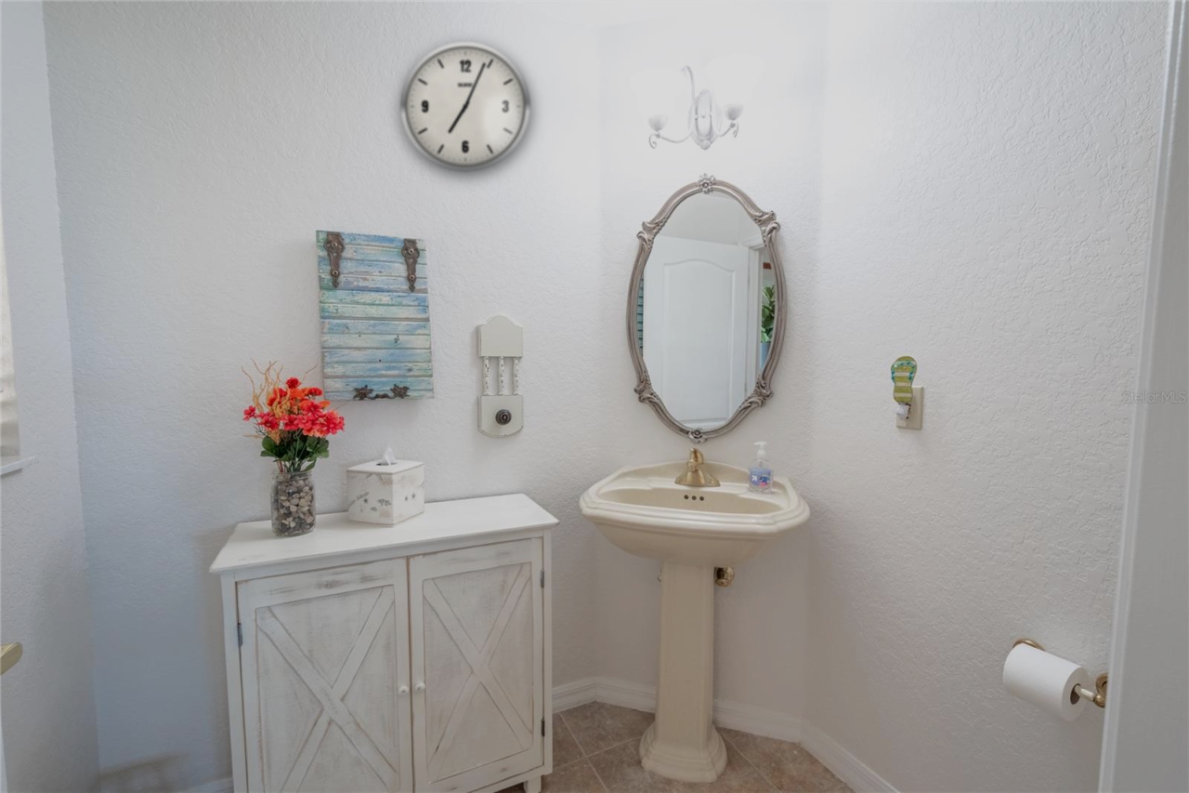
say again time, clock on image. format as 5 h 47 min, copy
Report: 7 h 04 min
